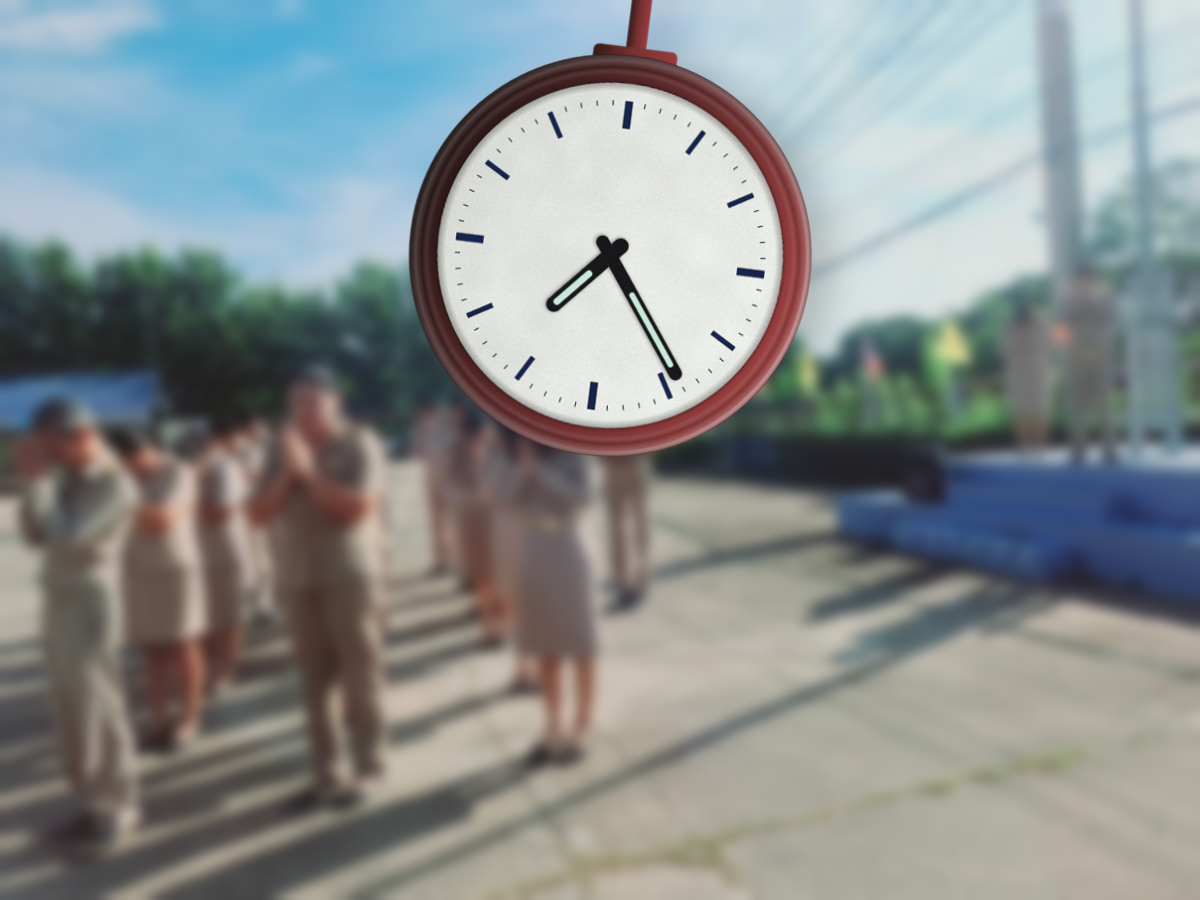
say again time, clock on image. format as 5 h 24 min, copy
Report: 7 h 24 min
